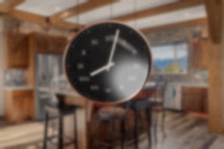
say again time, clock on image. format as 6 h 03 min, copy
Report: 8 h 02 min
